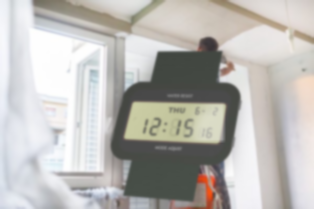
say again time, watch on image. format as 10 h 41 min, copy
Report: 12 h 15 min
